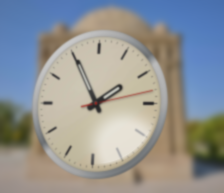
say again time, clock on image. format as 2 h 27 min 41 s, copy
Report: 1 h 55 min 13 s
